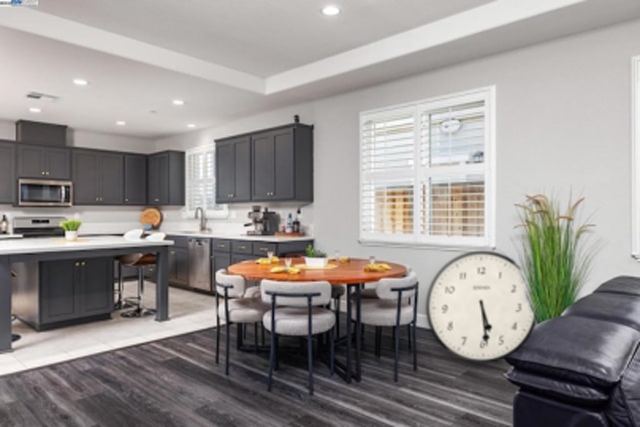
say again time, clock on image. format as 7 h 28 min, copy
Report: 5 h 29 min
